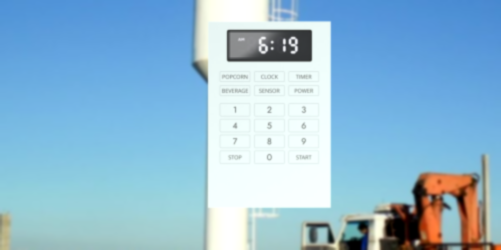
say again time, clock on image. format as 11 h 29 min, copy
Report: 6 h 19 min
